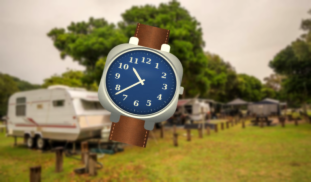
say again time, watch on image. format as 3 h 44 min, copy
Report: 10 h 38 min
